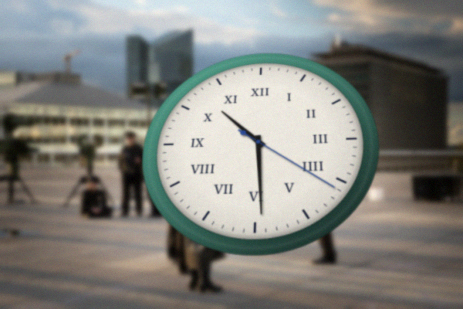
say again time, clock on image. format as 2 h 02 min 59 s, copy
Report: 10 h 29 min 21 s
